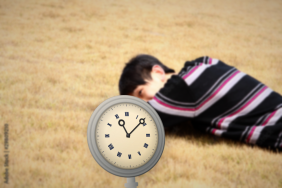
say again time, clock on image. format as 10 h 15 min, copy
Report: 11 h 08 min
